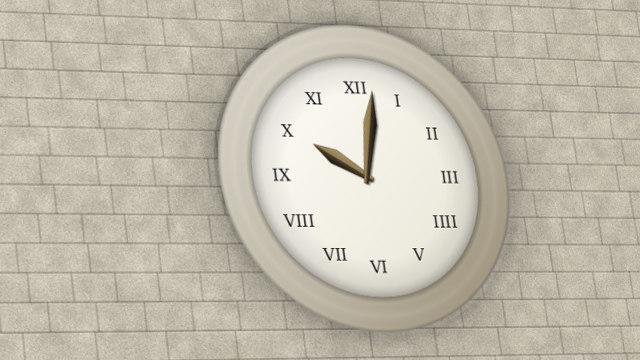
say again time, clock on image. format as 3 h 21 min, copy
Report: 10 h 02 min
